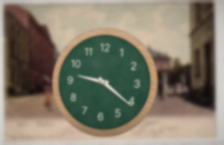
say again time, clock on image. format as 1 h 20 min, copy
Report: 9 h 21 min
